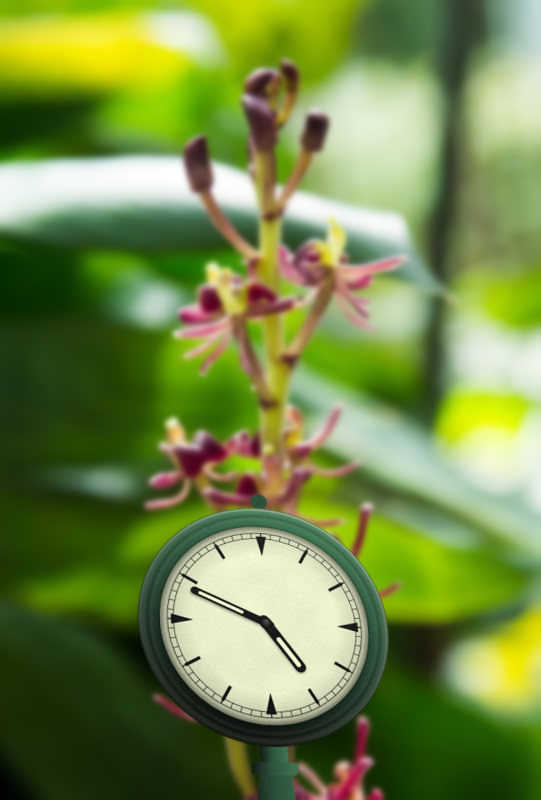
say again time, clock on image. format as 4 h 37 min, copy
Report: 4 h 49 min
